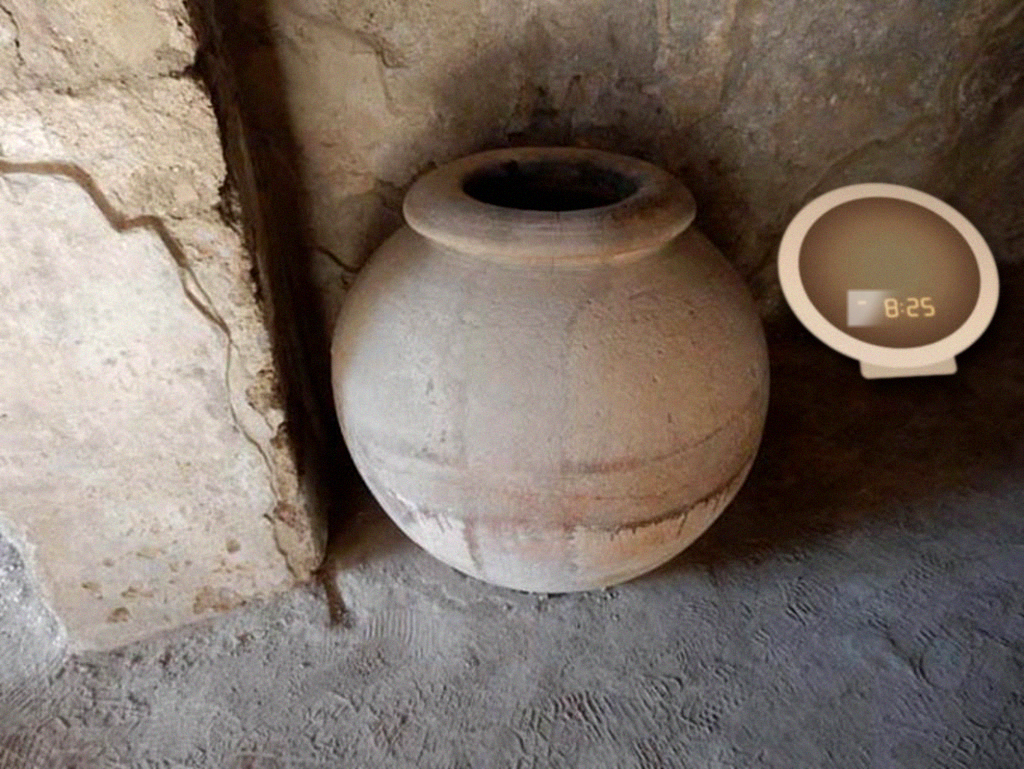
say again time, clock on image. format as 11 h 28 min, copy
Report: 8 h 25 min
